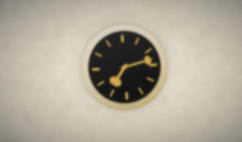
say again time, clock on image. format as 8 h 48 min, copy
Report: 7 h 13 min
